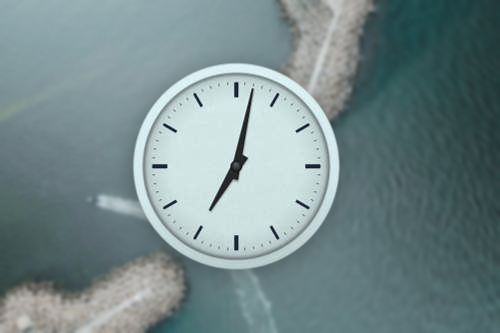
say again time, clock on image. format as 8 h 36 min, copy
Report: 7 h 02 min
